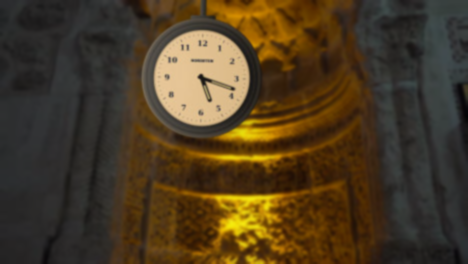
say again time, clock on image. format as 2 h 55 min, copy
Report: 5 h 18 min
